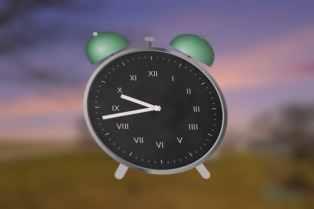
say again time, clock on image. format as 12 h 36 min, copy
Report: 9 h 43 min
